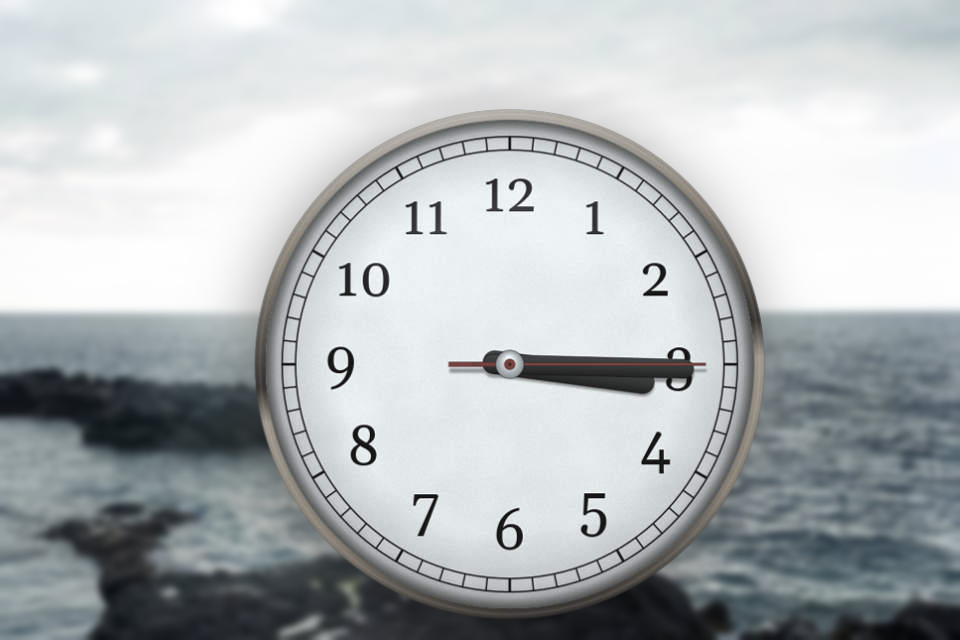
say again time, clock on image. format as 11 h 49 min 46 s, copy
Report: 3 h 15 min 15 s
